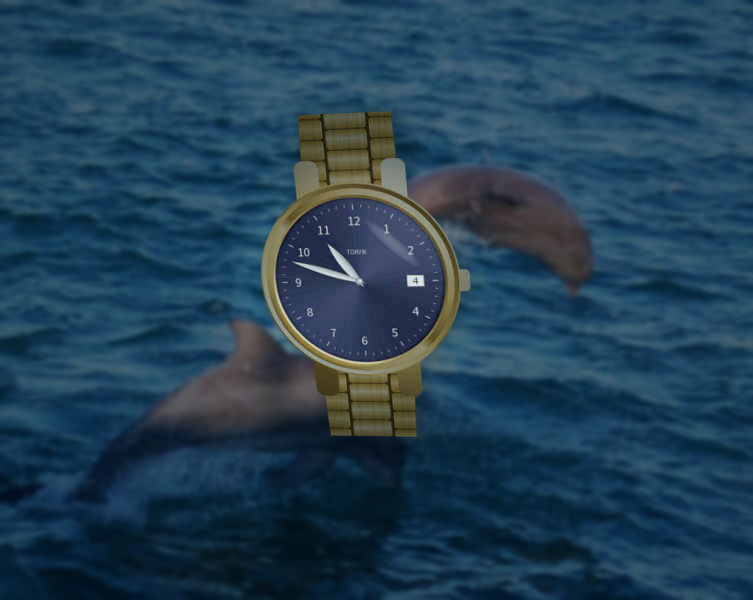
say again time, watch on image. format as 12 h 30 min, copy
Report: 10 h 48 min
